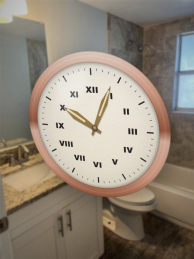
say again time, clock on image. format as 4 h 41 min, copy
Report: 10 h 04 min
